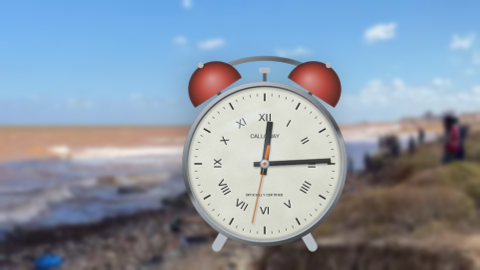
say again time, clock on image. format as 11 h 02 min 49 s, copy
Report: 12 h 14 min 32 s
